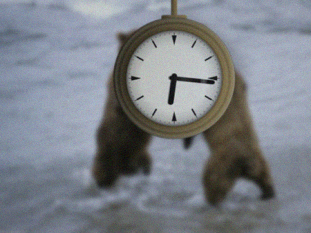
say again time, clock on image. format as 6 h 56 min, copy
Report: 6 h 16 min
